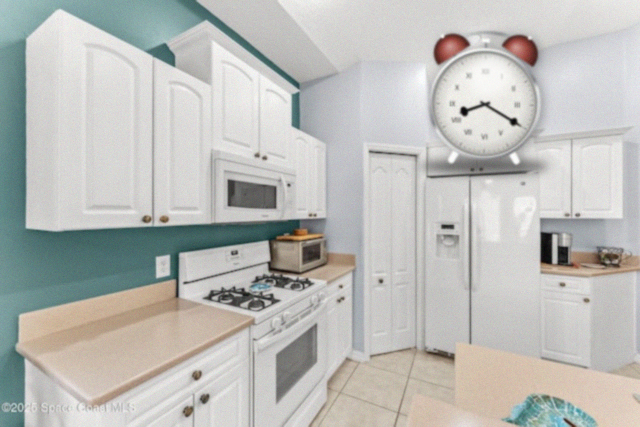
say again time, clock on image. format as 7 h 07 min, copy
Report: 8 h 20 min
